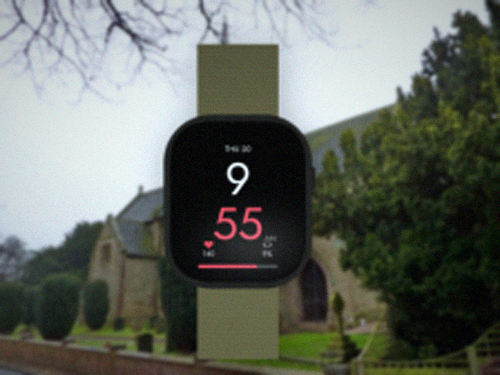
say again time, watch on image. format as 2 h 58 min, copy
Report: 9 h 55 min
